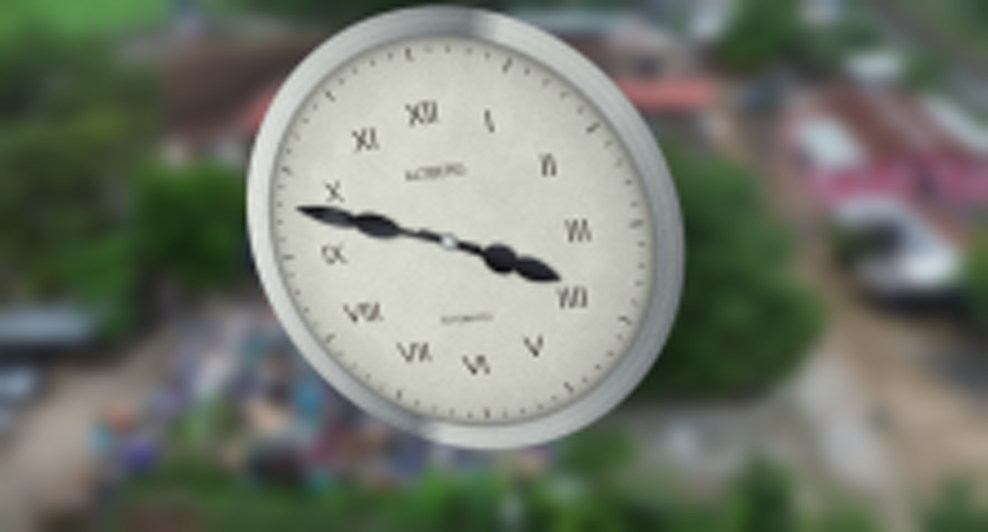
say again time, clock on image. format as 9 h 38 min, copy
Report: 3 h 48 min
